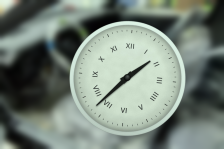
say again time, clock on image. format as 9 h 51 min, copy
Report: 1 h 37 min
